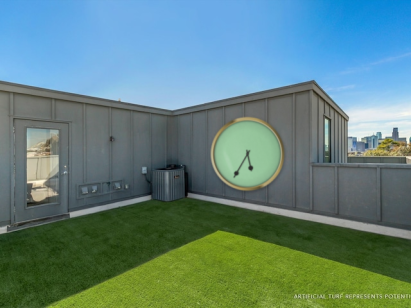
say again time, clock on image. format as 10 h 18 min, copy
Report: 5 h 35 min
